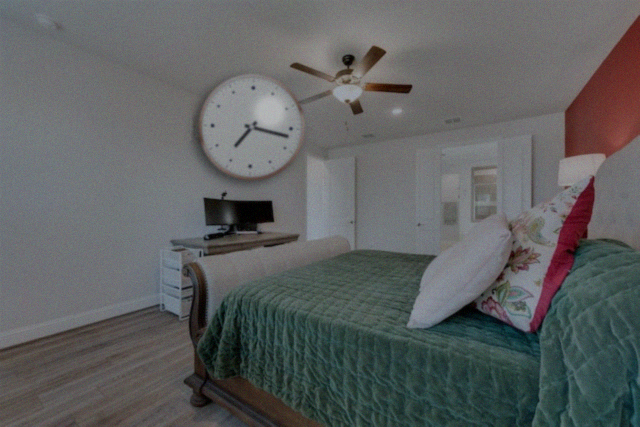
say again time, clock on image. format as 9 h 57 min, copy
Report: 7 h 17 min
